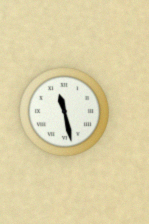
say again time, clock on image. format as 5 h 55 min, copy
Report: 11 h 28 min
